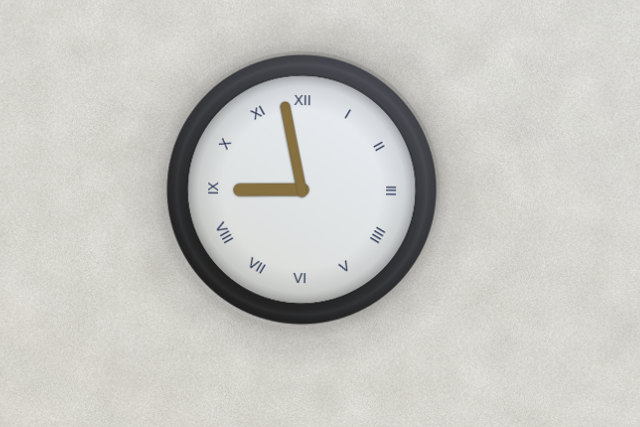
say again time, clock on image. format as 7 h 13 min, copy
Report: 8 h 58 min
